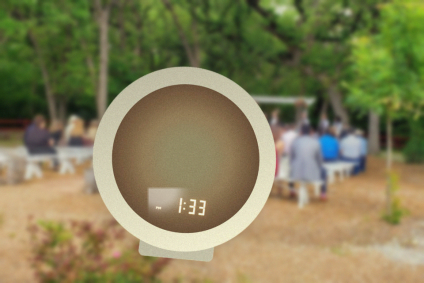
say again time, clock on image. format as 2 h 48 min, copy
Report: 1 h 33 min
